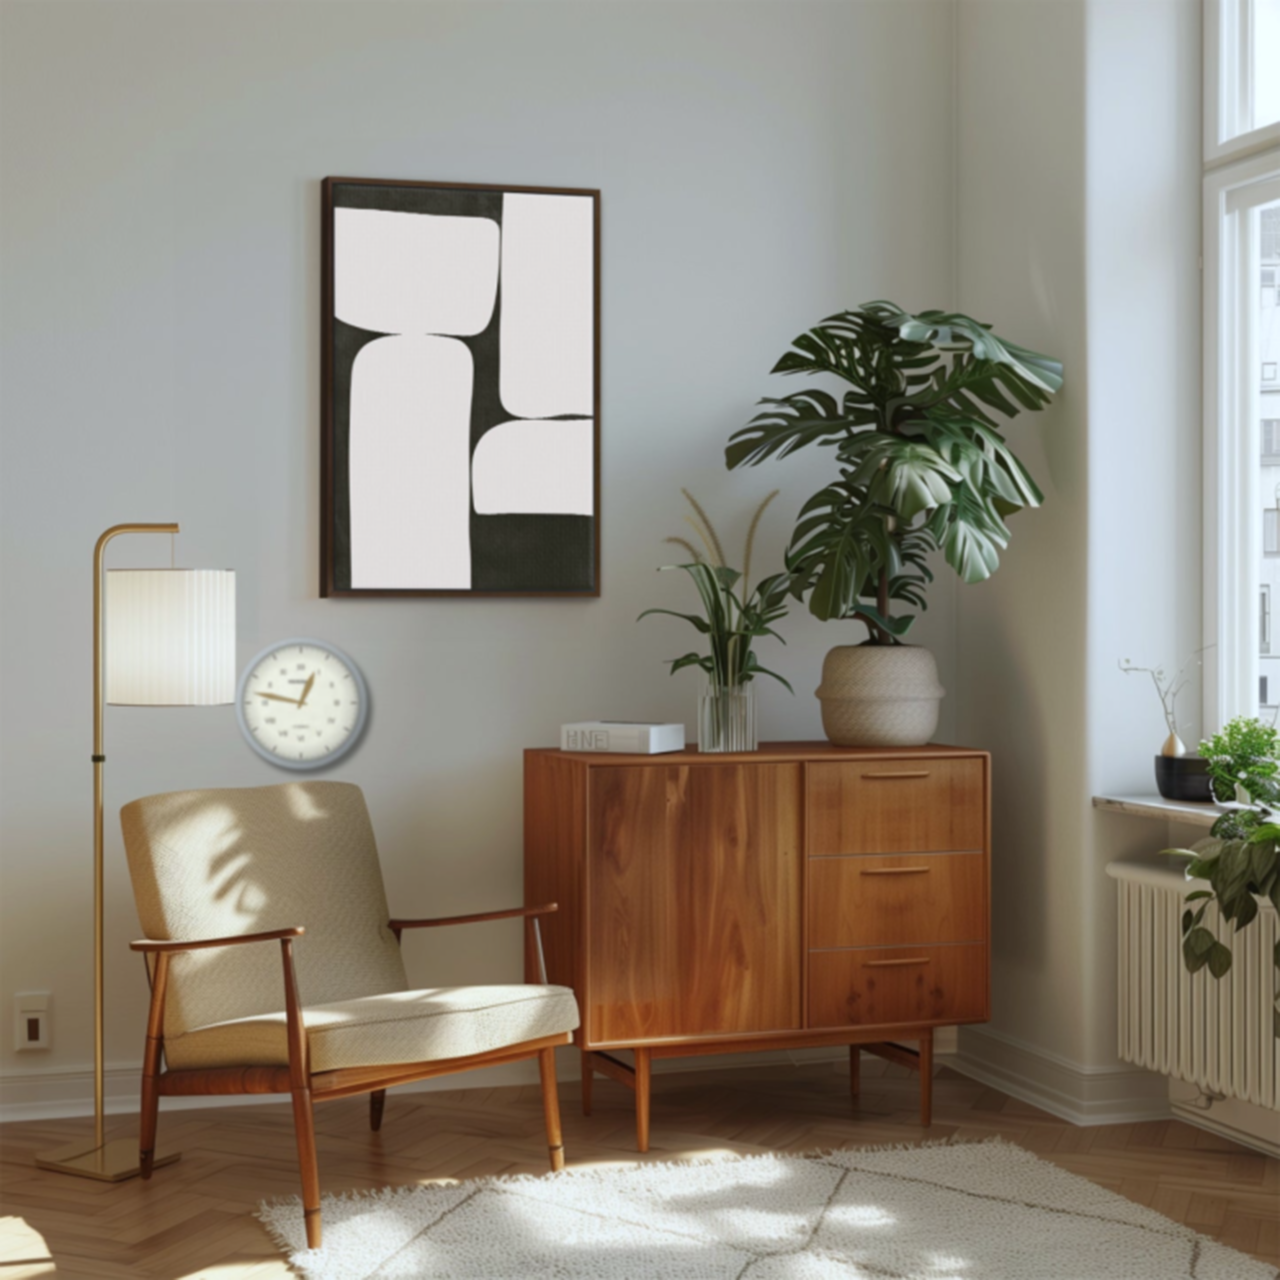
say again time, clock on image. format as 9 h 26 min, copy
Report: 12 h 47 min
